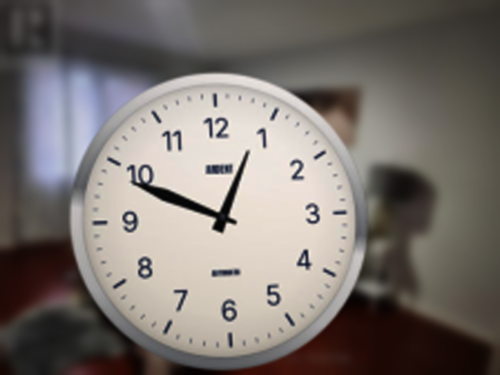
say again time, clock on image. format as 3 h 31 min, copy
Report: 12 h 49 min
